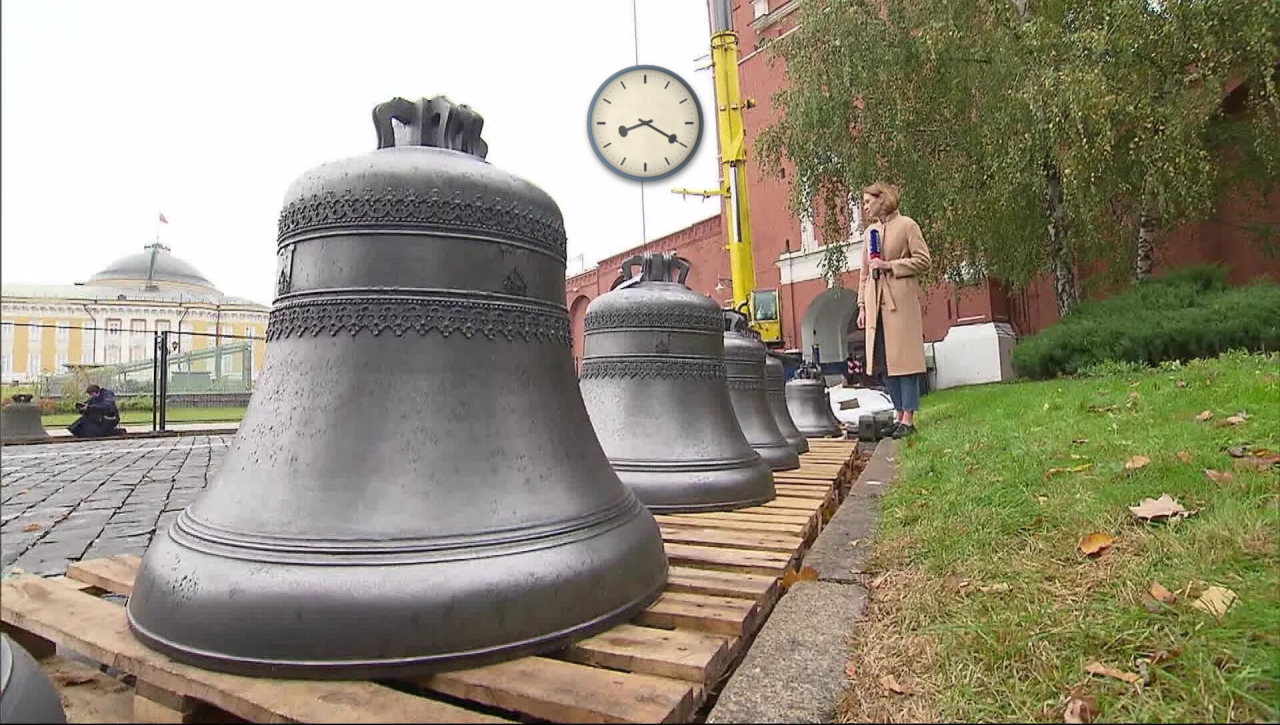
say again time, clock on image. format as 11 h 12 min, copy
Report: 8 h 20 min
